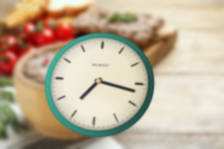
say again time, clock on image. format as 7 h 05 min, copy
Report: 7 h 17 min
